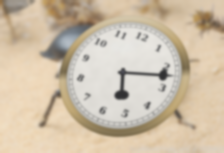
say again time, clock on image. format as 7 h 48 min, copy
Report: 5 h 12 min
